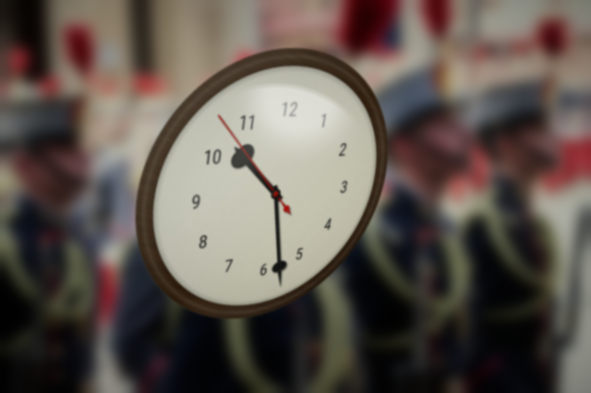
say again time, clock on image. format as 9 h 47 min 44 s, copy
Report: 10 h 27 min 53 s
